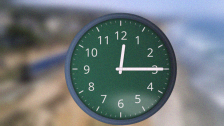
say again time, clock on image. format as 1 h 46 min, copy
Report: 12 h 15 min
